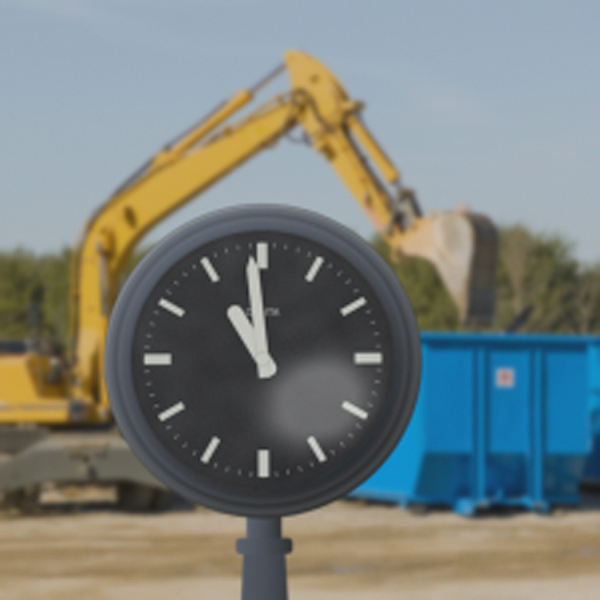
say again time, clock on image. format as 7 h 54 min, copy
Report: 10 h 59 min
